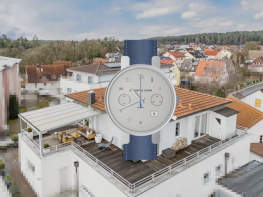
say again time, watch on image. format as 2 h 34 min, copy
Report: 10 h 41 min
